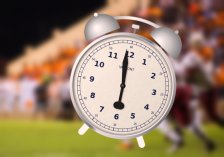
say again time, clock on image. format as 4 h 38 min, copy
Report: 5 h 59 min
